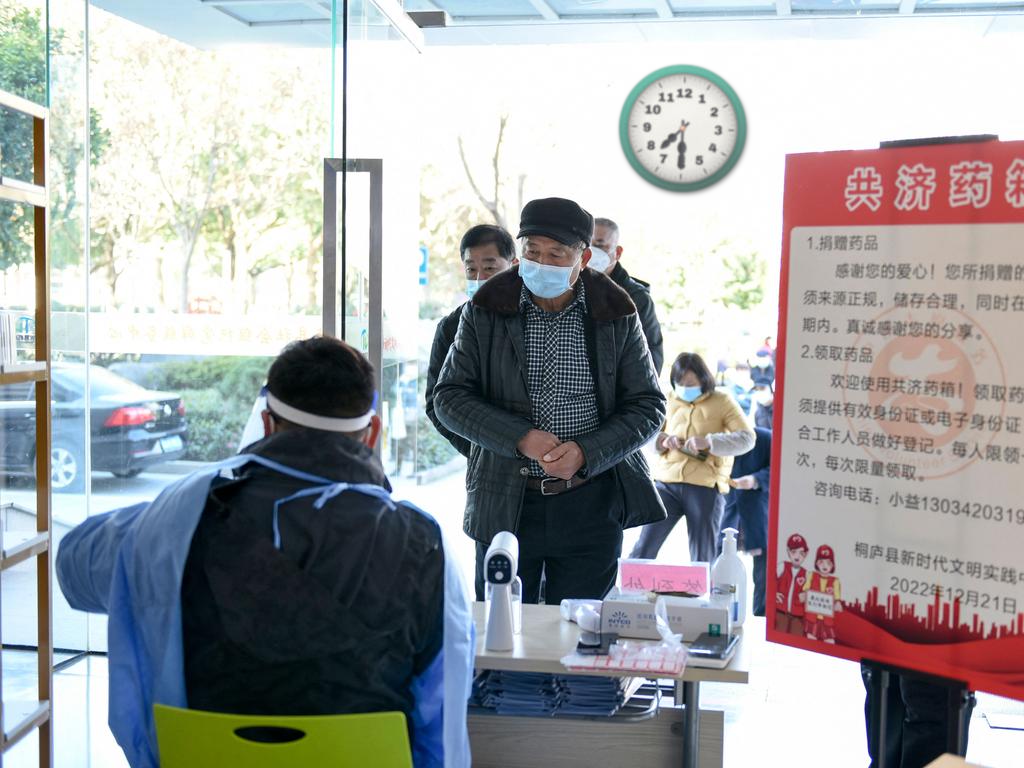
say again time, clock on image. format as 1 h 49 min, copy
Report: 7 h 30 min
